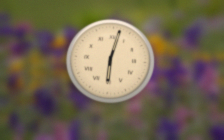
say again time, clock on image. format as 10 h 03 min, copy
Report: 6 h 02 min
